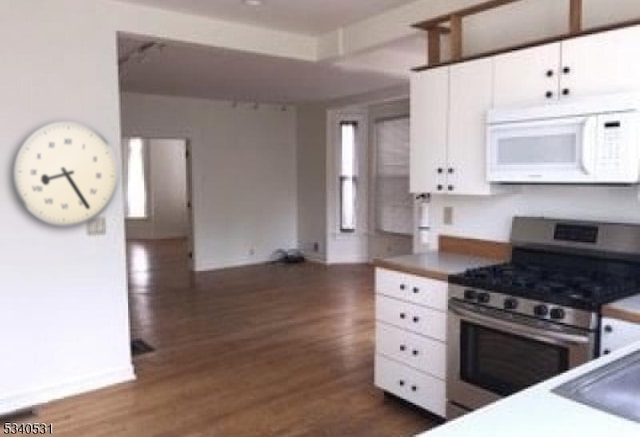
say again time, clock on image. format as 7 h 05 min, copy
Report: 8 h 24 min
